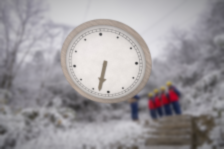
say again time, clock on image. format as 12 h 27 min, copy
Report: 6 h 33 min
